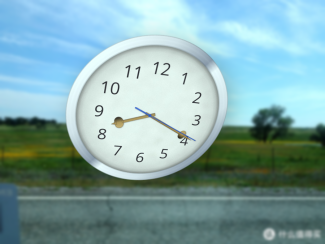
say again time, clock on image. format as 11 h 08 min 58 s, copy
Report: 8 h 19 min 19 s
